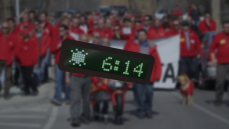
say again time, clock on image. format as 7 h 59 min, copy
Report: 6 h 14 min
